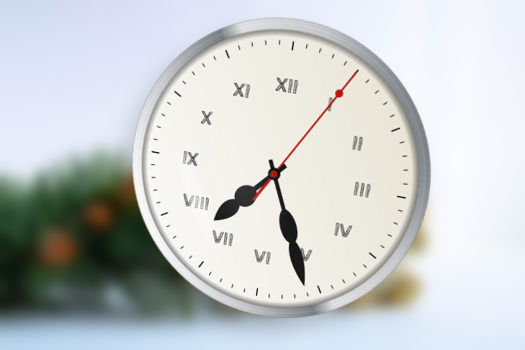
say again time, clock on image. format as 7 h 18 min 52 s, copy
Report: 7 h 26 min 05 s
